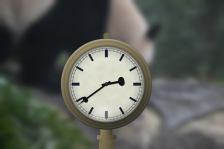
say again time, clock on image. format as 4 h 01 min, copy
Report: 2 h 39 min
